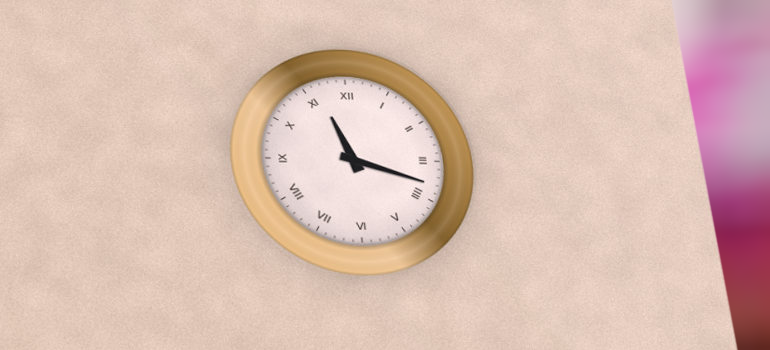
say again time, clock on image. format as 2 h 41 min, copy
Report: 11 h 18 min
